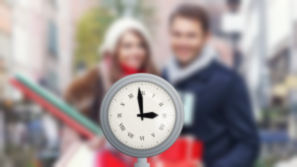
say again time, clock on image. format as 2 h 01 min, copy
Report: 2 h 59 min
